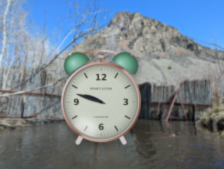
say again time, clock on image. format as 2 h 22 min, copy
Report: 9 h 48 min
